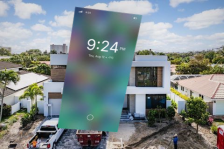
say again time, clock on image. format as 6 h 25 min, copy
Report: 9 h 24 min
